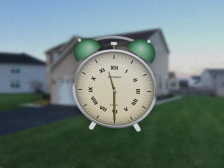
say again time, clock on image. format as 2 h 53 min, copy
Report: 11 h 30 min
